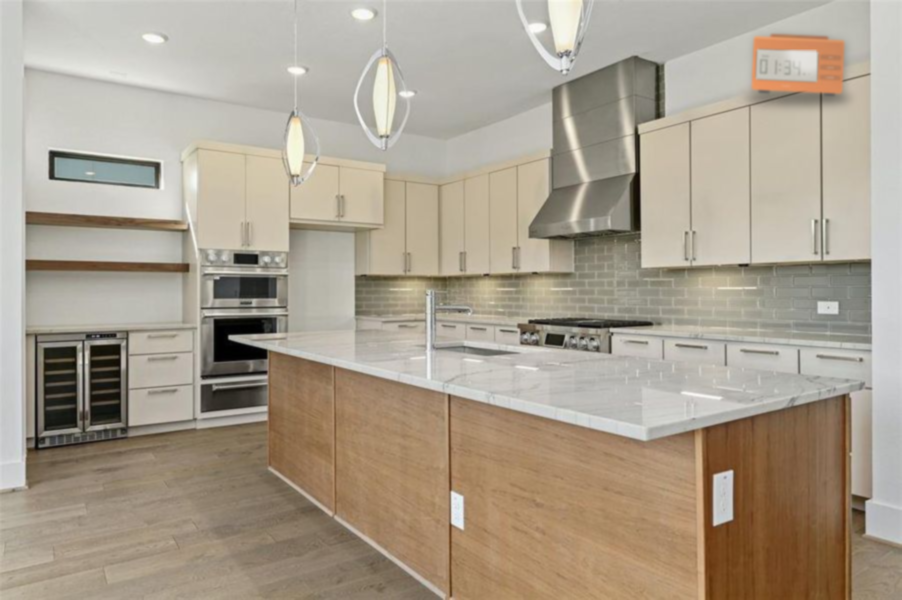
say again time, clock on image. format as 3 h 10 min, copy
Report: 1 h 34 min
